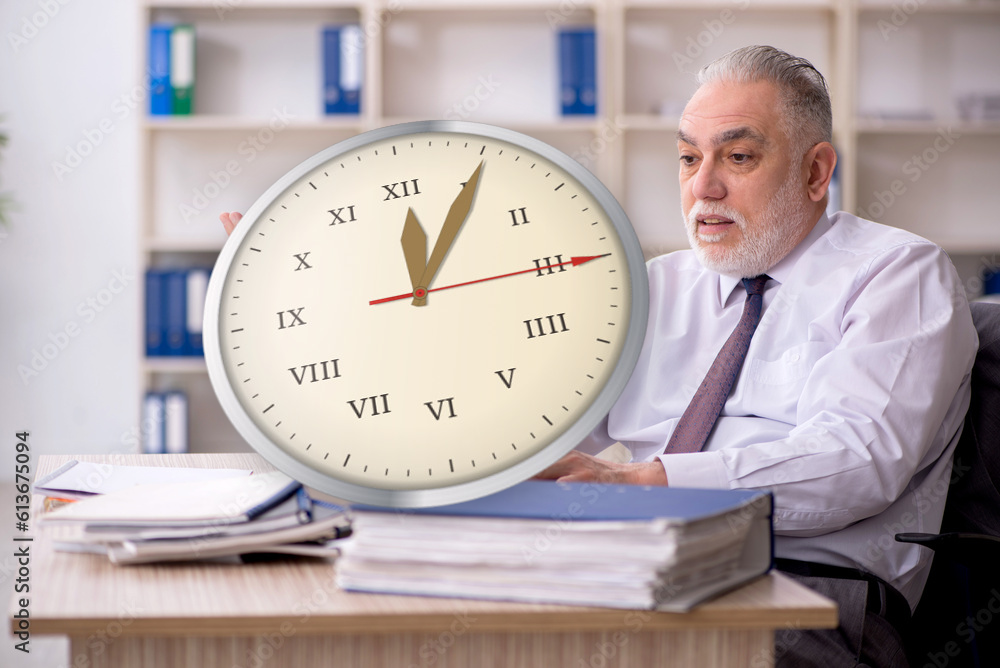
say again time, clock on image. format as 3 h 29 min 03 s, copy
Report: 12 h 05 min 15 s
